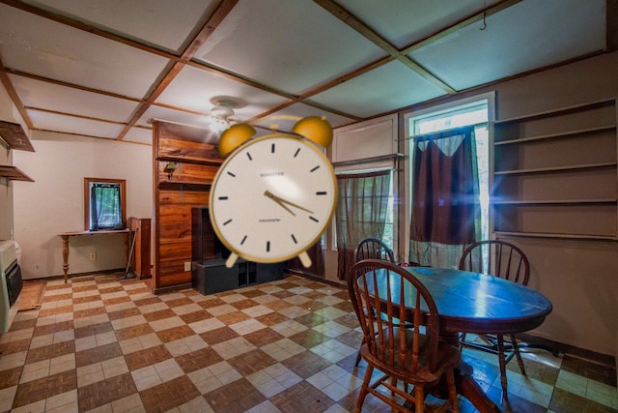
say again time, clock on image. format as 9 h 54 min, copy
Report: 4 h 19 min
